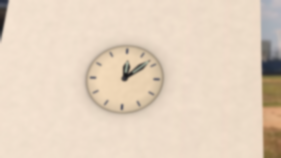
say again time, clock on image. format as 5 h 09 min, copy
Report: 12 h 08 min
